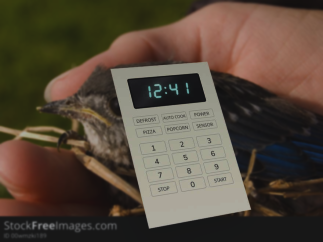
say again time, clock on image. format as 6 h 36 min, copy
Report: 12 h 41 min
